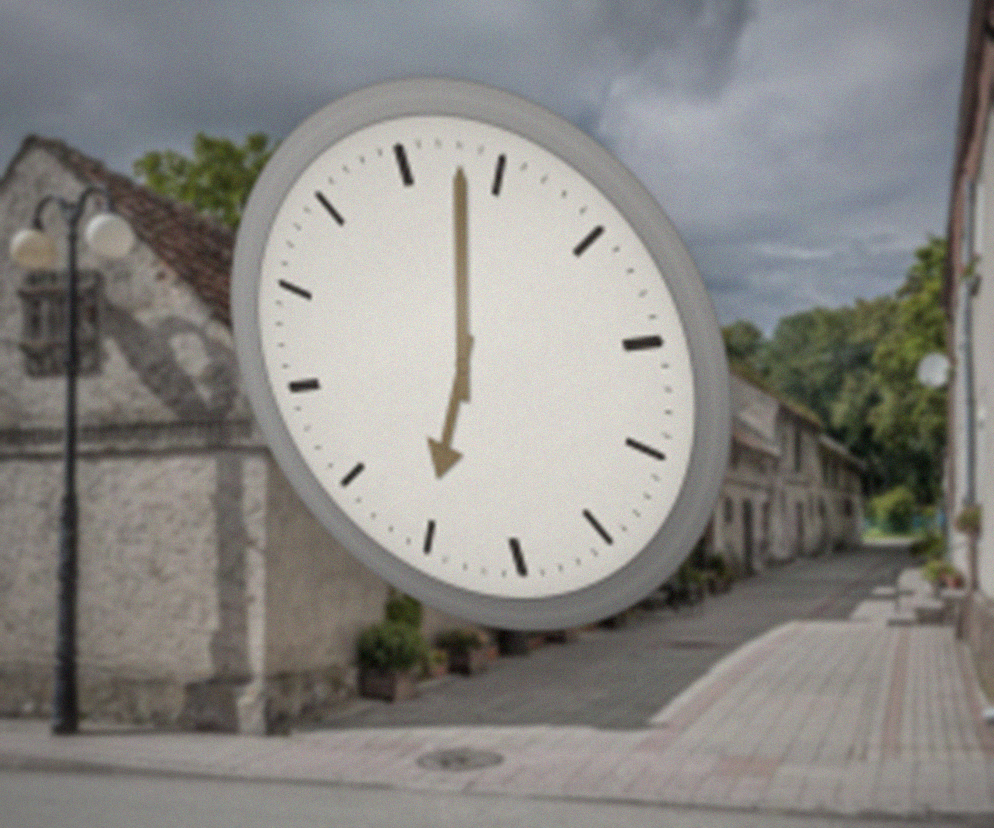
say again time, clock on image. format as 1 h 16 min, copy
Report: 7 h 03 min
